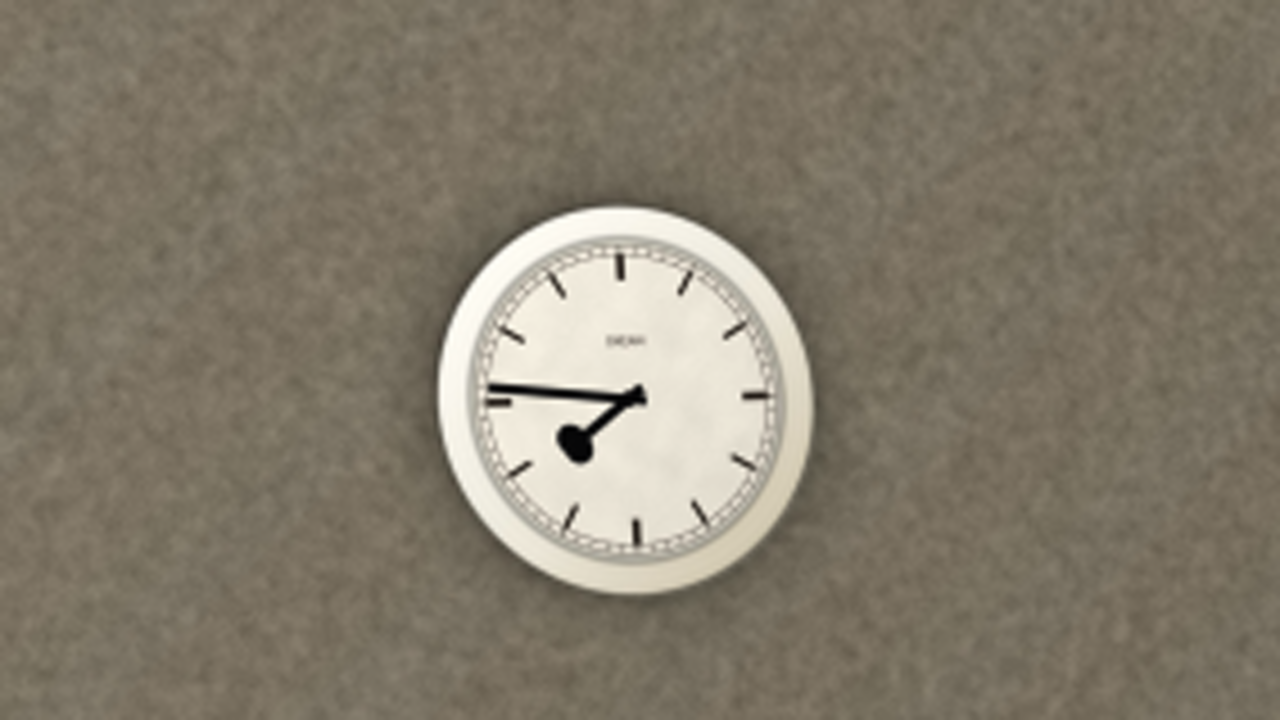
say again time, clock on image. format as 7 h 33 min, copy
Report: 7 h 46 min
